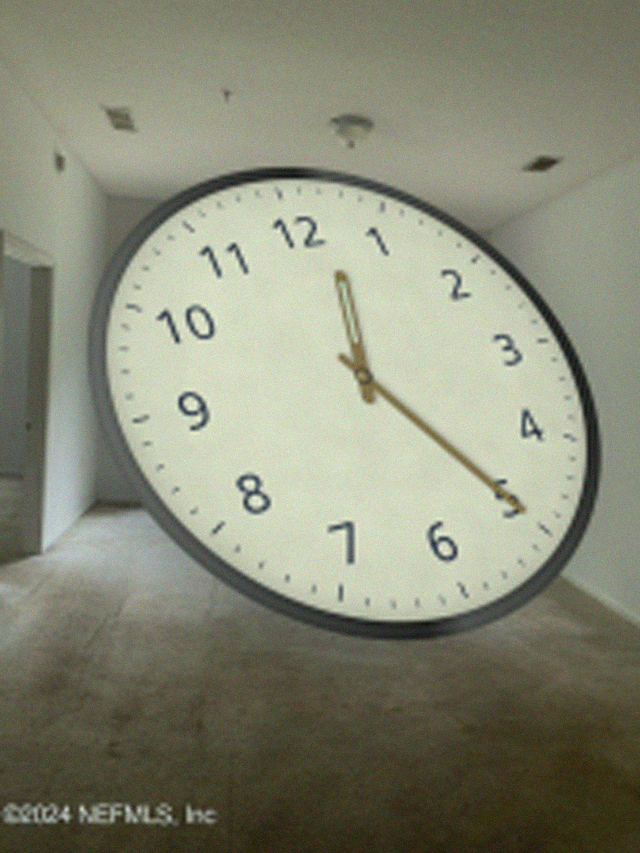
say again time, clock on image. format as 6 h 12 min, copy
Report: 12 h 25 min
